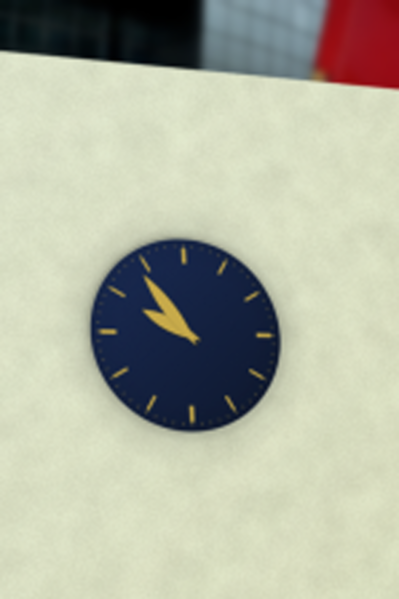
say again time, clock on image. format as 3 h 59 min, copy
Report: 9 h 54 min
